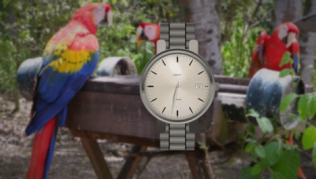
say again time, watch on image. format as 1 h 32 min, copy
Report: 6 h 32 min
